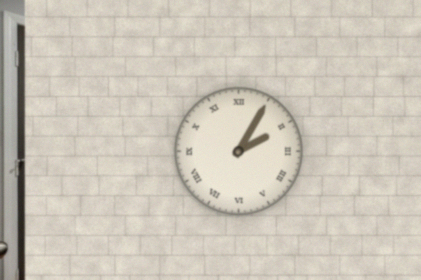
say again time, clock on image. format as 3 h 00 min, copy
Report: 2 h 05 min
